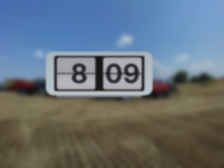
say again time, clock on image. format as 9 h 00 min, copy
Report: 8 h 09 min
